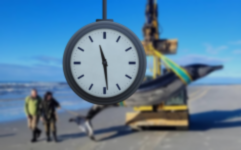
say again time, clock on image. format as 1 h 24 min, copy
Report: 11 h 29 min
